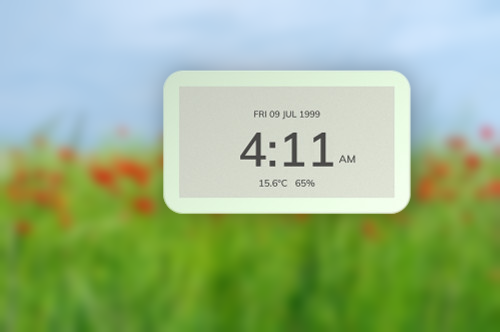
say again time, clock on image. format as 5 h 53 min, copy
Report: 4 h 11 min
